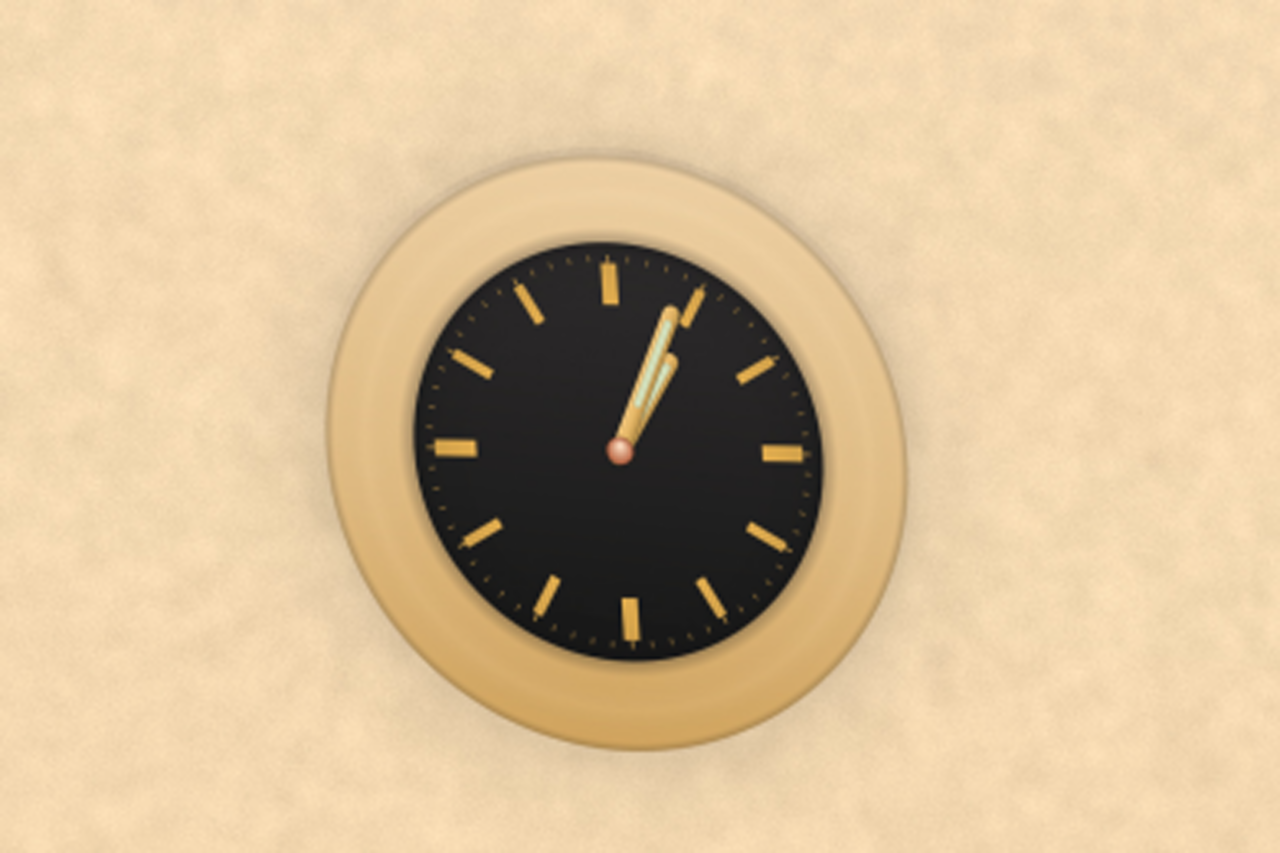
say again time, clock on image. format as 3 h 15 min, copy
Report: 1 h 04 min
